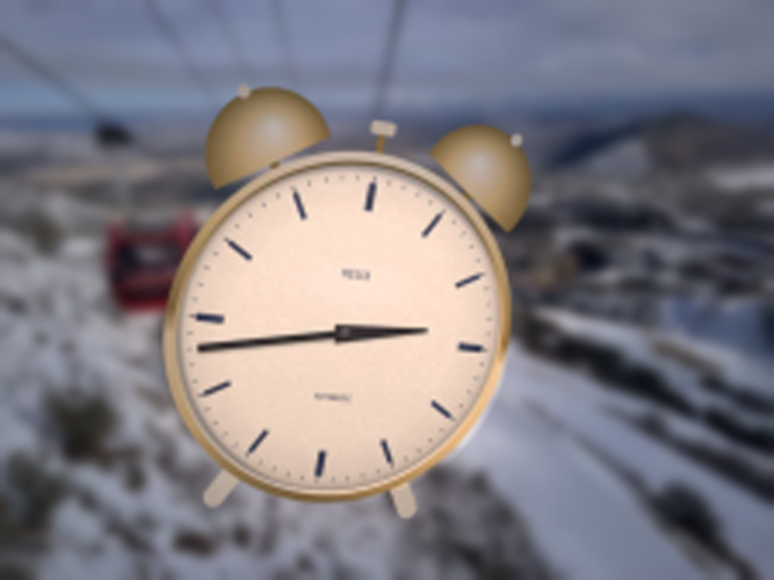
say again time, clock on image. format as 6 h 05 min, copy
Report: 2 h 43 min
